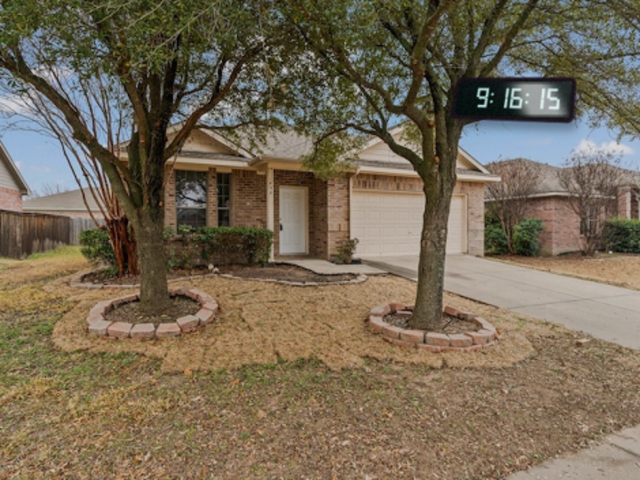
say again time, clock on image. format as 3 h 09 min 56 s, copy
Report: 9 h 16 min 15 s
